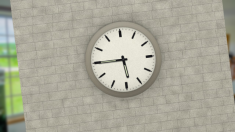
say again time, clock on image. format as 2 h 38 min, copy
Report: 5 h 45 min
